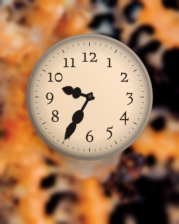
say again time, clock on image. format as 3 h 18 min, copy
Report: 9 h 35 min
